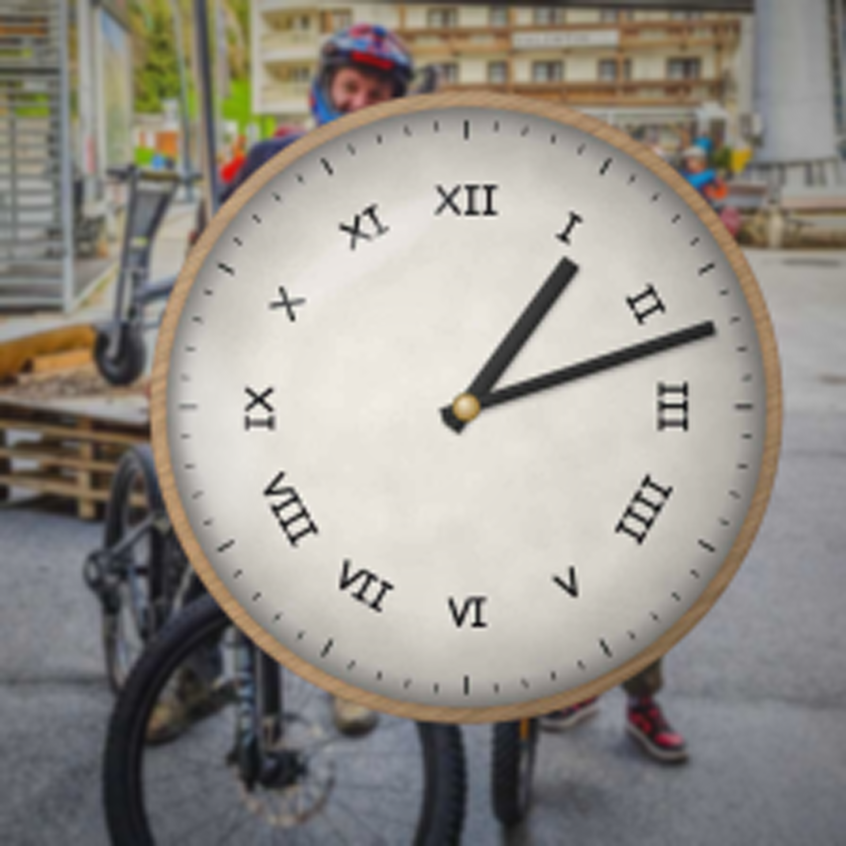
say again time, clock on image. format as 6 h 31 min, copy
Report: 1 h 12 min
